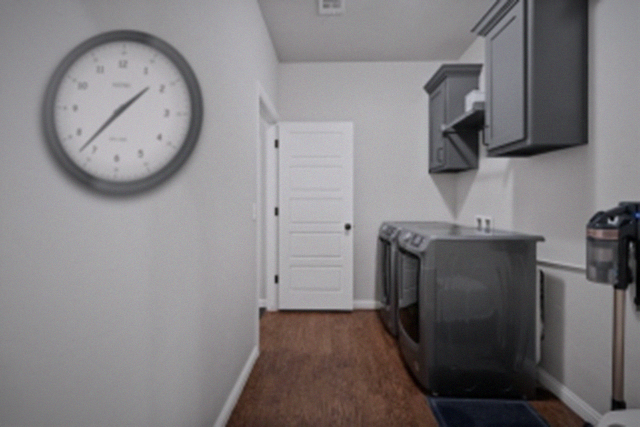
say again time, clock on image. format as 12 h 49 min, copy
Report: 1 h 37 min
